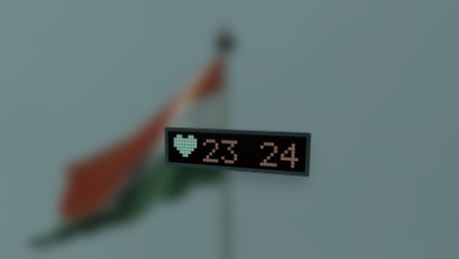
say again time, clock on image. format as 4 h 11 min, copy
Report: 23 h 24 min
